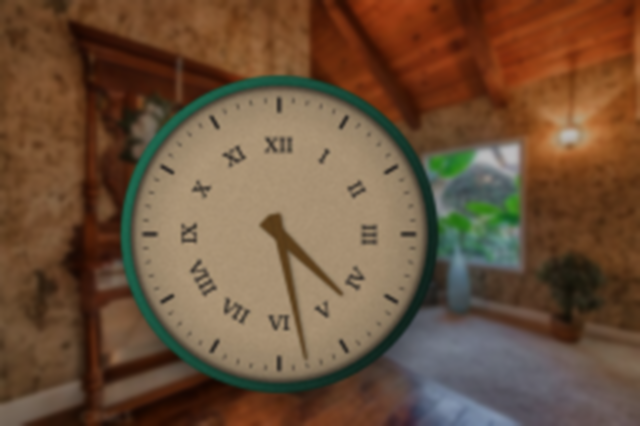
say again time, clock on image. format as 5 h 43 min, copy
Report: 4 h 28 min
